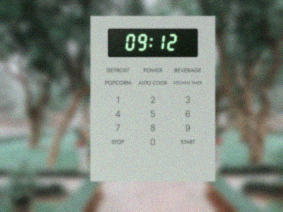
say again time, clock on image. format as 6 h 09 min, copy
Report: 9 h 12 min
